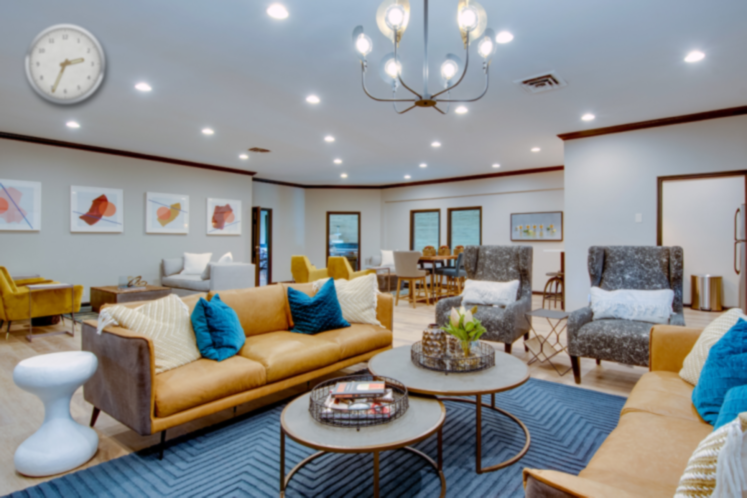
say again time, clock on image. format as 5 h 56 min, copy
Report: 2 h 34 min
